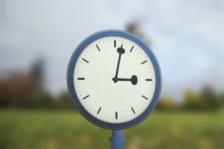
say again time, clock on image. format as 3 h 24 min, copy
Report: 3 h 02 min
